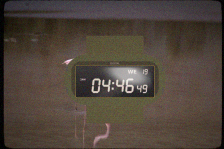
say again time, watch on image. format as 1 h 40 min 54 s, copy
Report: 4 h 46 min 49 s
